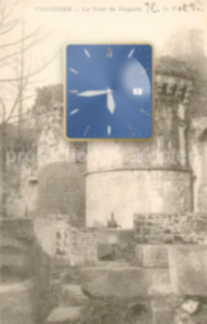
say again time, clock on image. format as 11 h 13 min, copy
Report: 5 h 44 min
